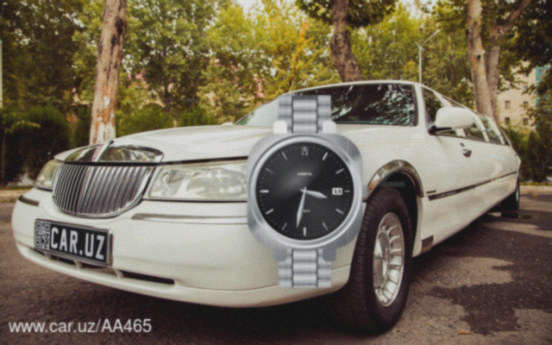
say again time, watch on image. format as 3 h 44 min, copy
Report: 3 h 32 min
